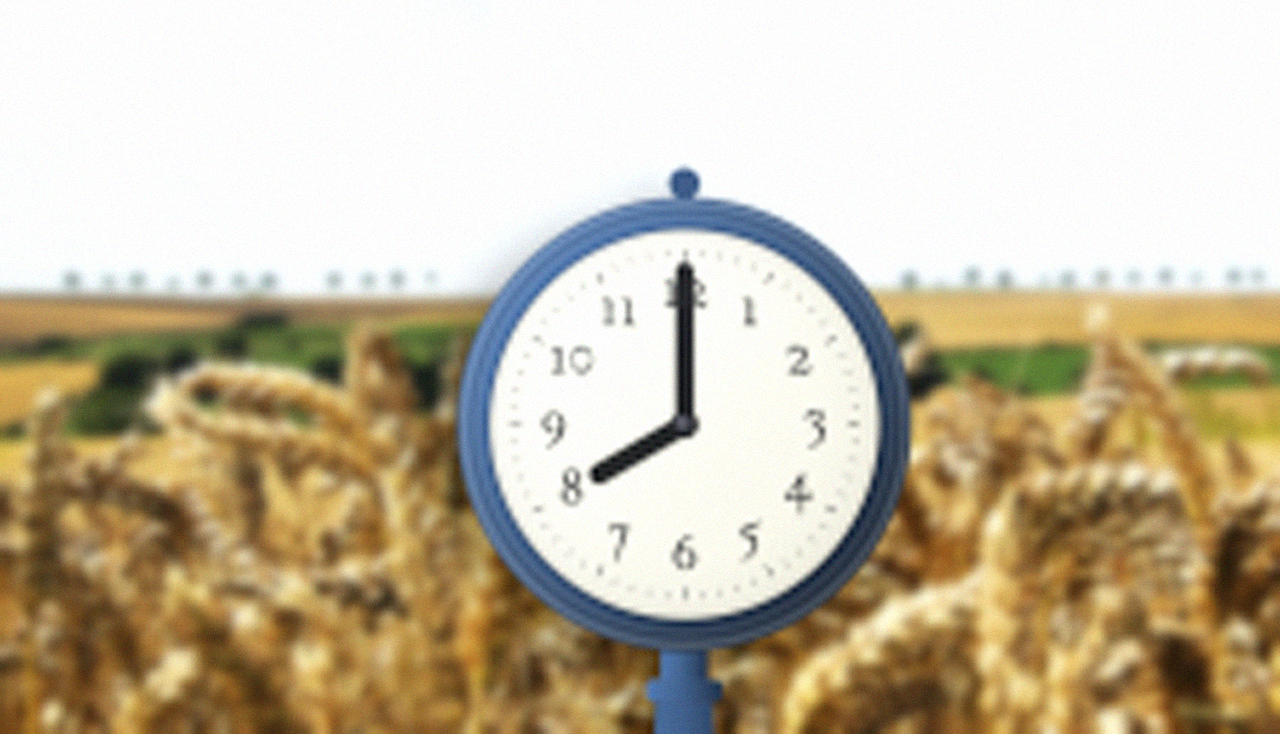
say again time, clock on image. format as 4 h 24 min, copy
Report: 8 h 00 min
